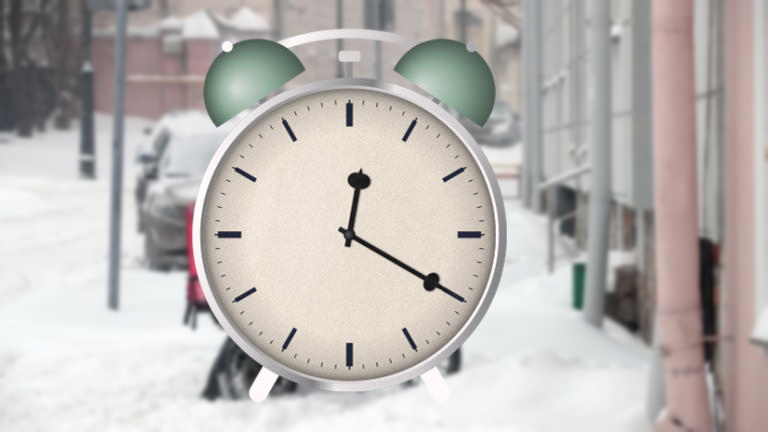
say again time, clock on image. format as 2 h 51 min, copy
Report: 12 h 20 min
